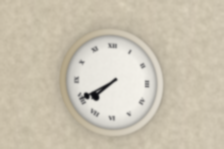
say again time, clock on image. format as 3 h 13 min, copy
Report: 7 h 40 min
